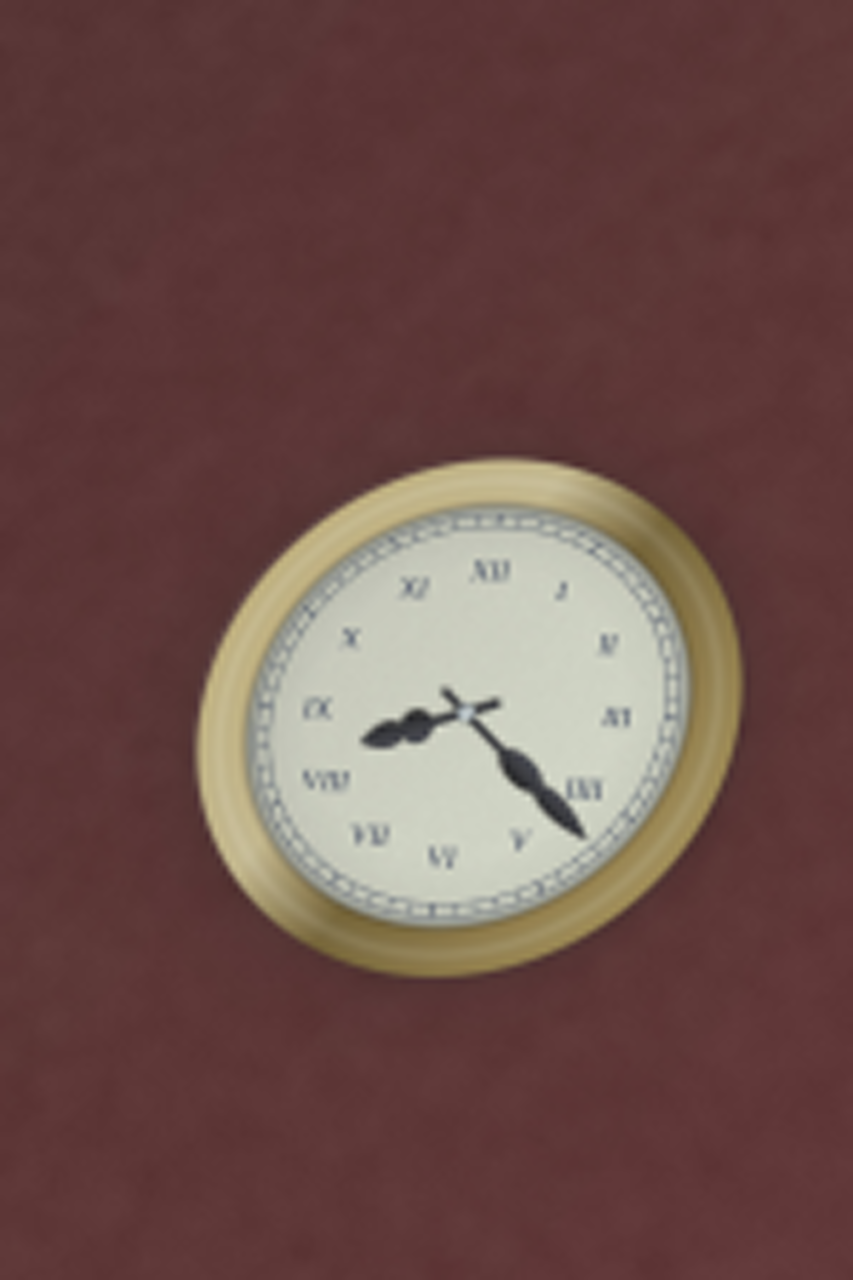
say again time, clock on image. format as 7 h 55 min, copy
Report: 8 h 22 min
